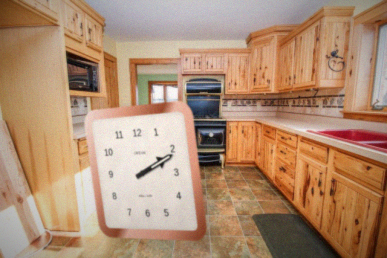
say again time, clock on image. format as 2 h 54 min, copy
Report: 2 h 11 min
